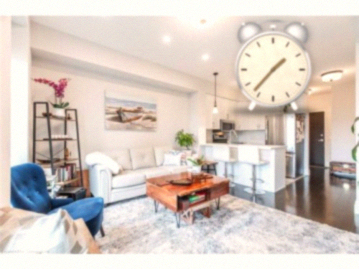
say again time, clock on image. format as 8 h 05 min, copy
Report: 1 h 37 min
